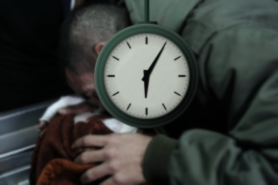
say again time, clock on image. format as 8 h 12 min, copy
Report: 6 h 05 min
